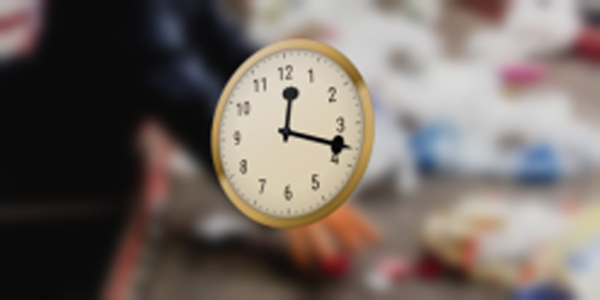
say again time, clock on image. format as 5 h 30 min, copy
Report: 12 h 18 min
